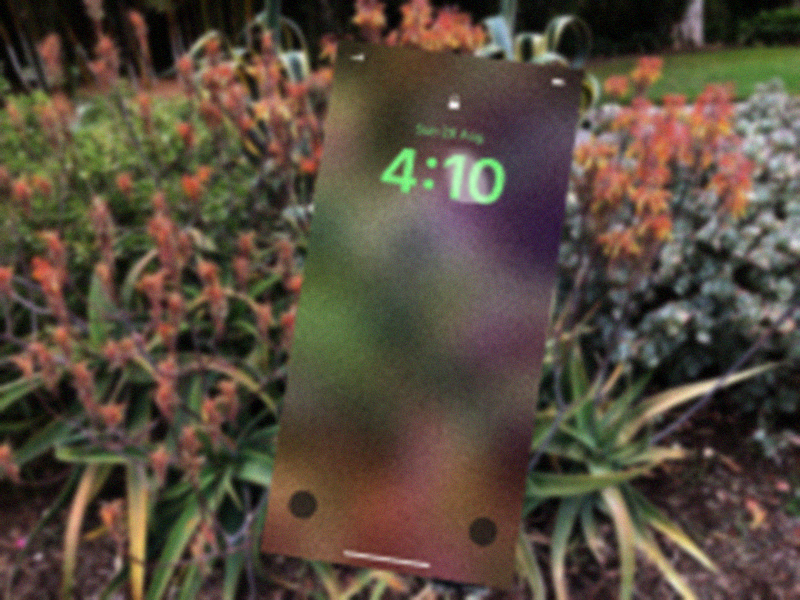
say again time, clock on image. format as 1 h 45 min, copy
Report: 4 h 10 min
